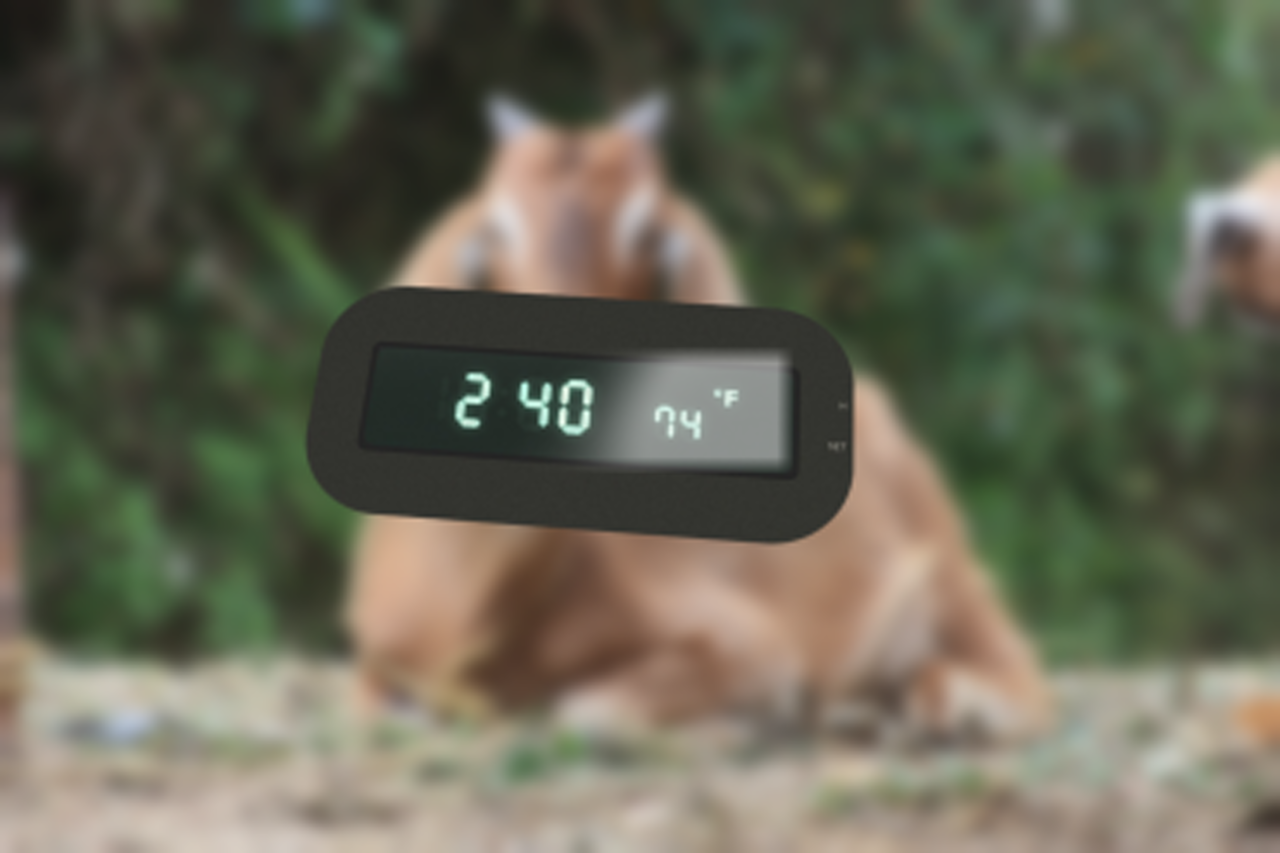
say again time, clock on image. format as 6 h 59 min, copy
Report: 2 h 40 min
